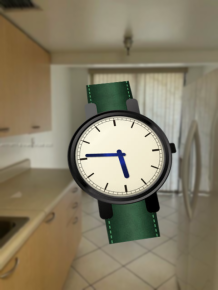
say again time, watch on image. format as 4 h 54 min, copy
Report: 5 h 46 min
